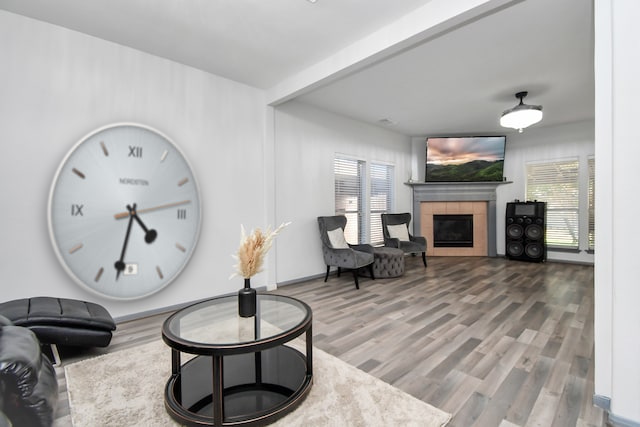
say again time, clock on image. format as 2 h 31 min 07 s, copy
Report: 4 h 32 min 13 s
